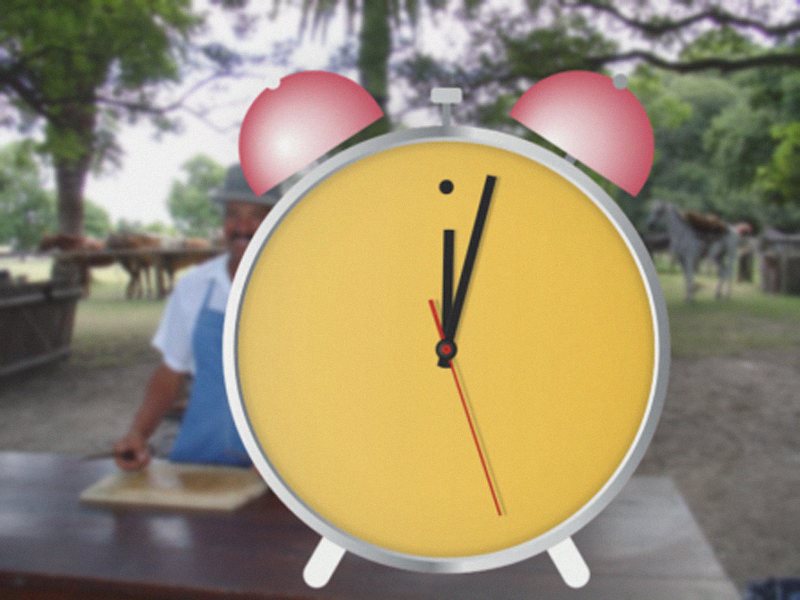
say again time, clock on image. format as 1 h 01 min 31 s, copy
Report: 12 h 02 min 27 s
